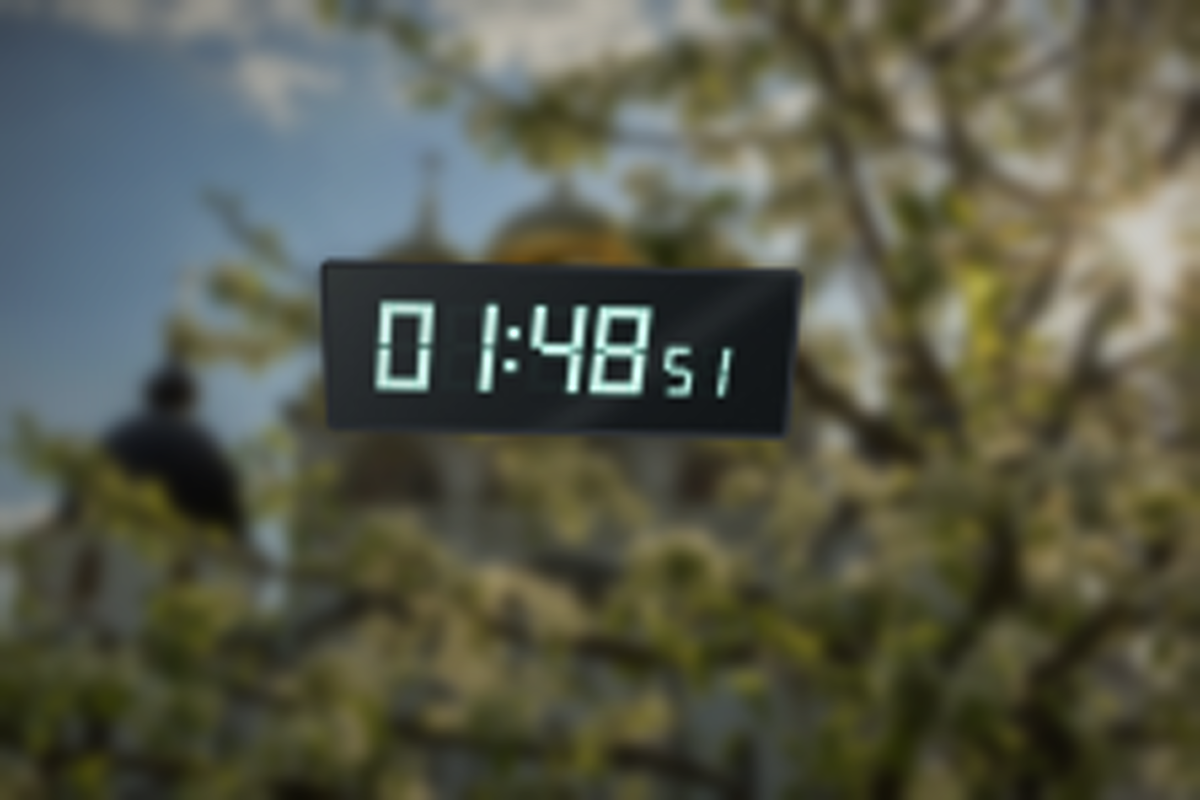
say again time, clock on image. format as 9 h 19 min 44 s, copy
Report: 1 h 48 min 51 s
